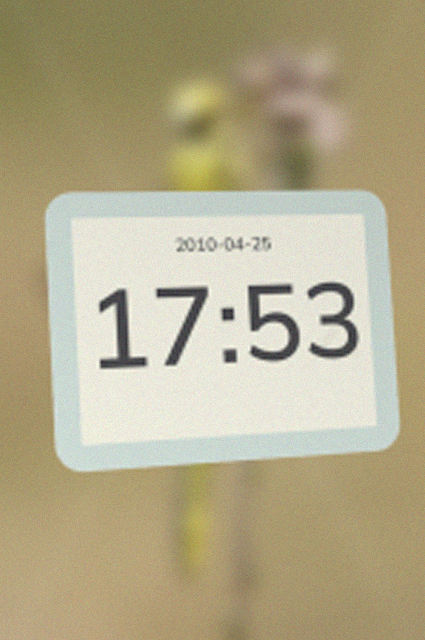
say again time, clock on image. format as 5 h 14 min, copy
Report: 17 h 53 min
